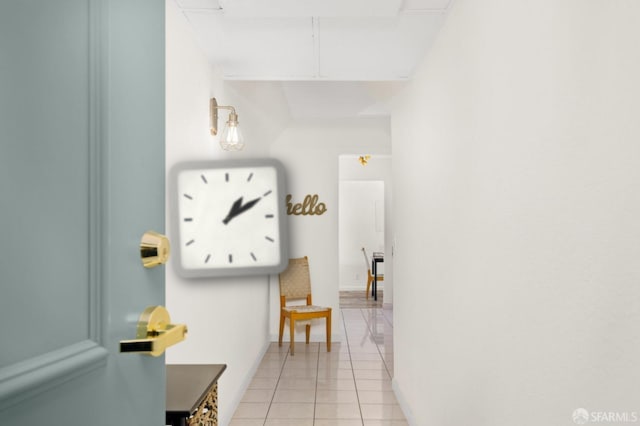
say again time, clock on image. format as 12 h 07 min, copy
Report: 1 h 10 min
